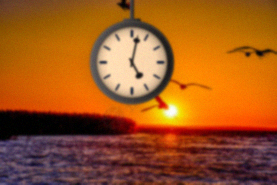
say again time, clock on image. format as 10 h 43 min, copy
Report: 5 h 02 min
